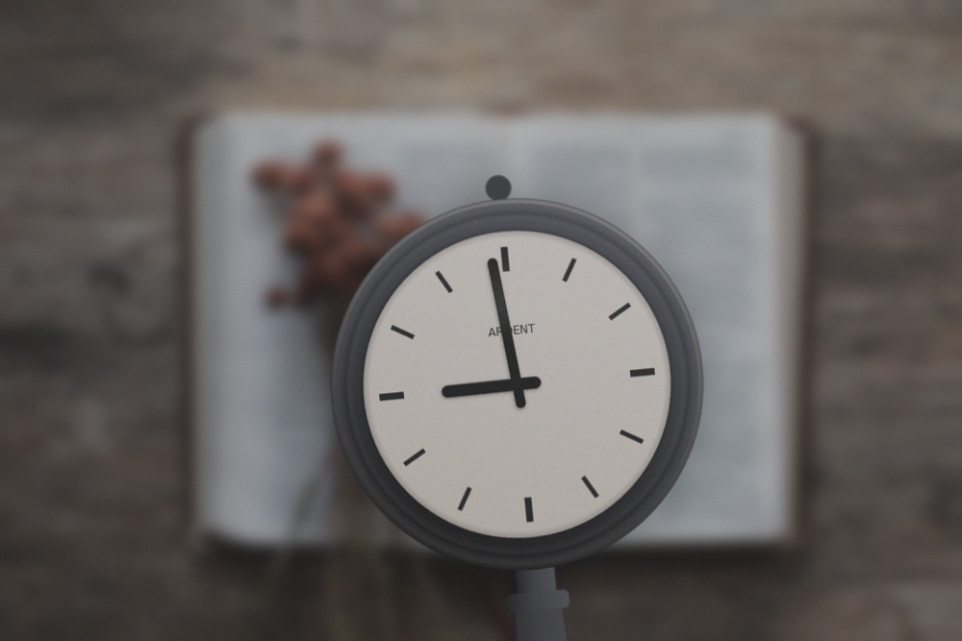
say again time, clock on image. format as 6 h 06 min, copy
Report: 8 h 59 min
